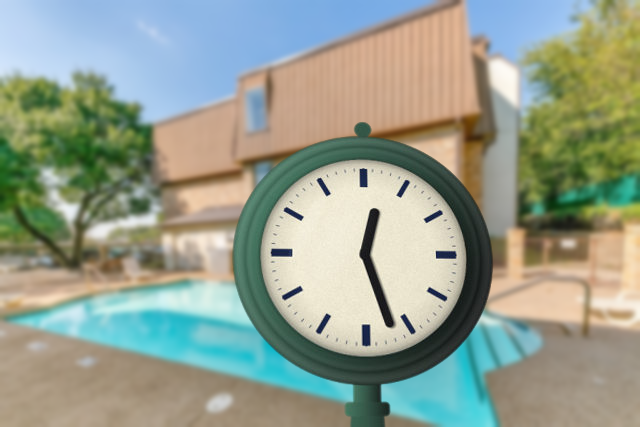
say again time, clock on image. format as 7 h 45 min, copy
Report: 12 h 27 min
